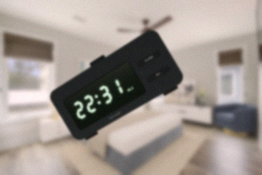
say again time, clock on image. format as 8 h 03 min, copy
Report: 22 h 31 min
